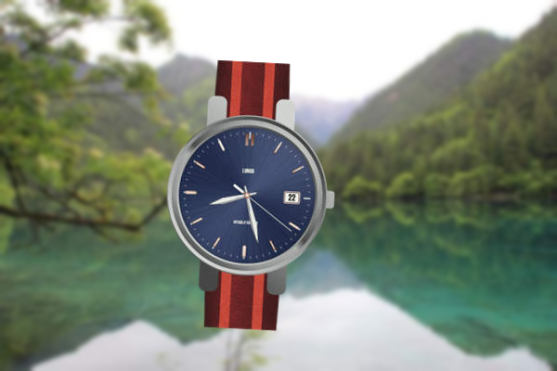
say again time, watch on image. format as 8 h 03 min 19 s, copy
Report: 8 h 27 min 21 s
